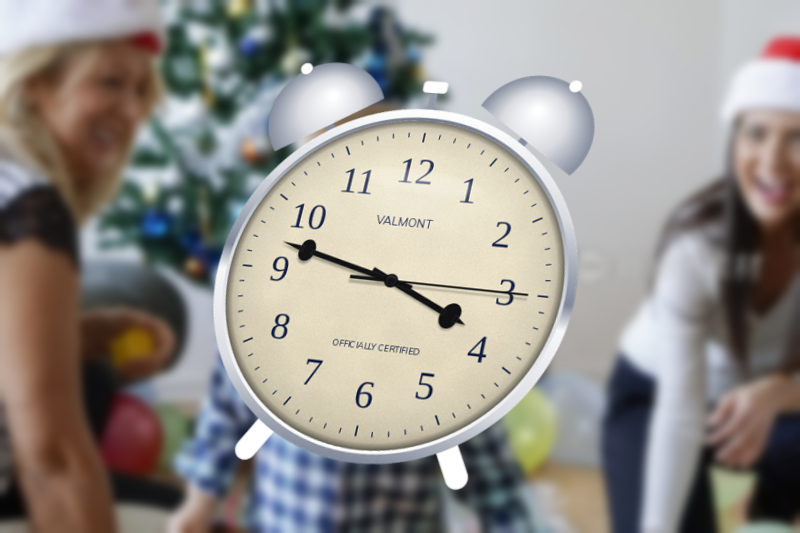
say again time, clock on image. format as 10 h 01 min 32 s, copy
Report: 3 h 47 min 15 s
